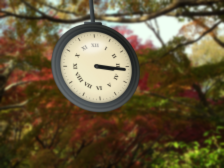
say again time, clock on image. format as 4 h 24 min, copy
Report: 3 h 16 min
